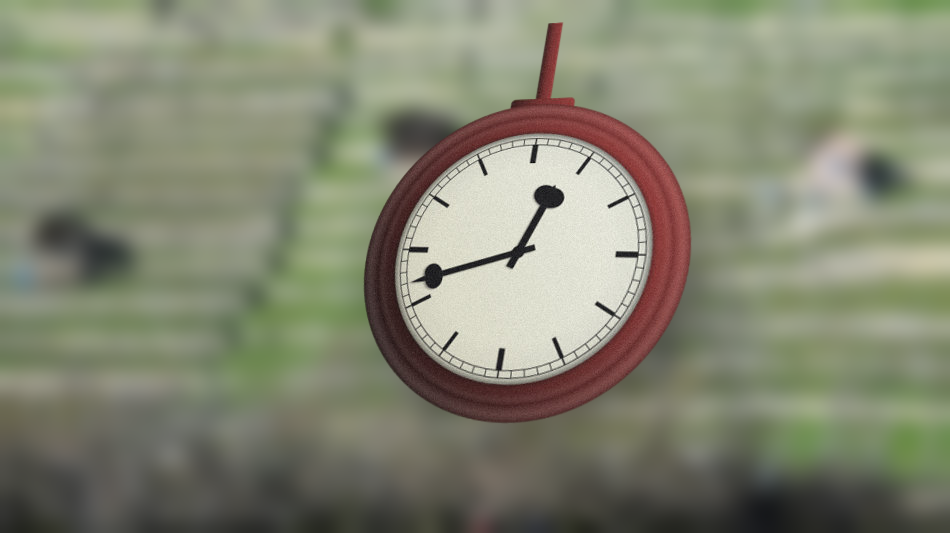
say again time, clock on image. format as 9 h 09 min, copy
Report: 12 h 42 min
